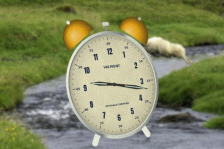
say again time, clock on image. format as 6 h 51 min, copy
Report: 9 h 17 min
